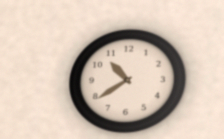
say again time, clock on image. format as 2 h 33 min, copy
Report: 10 h 39 min
